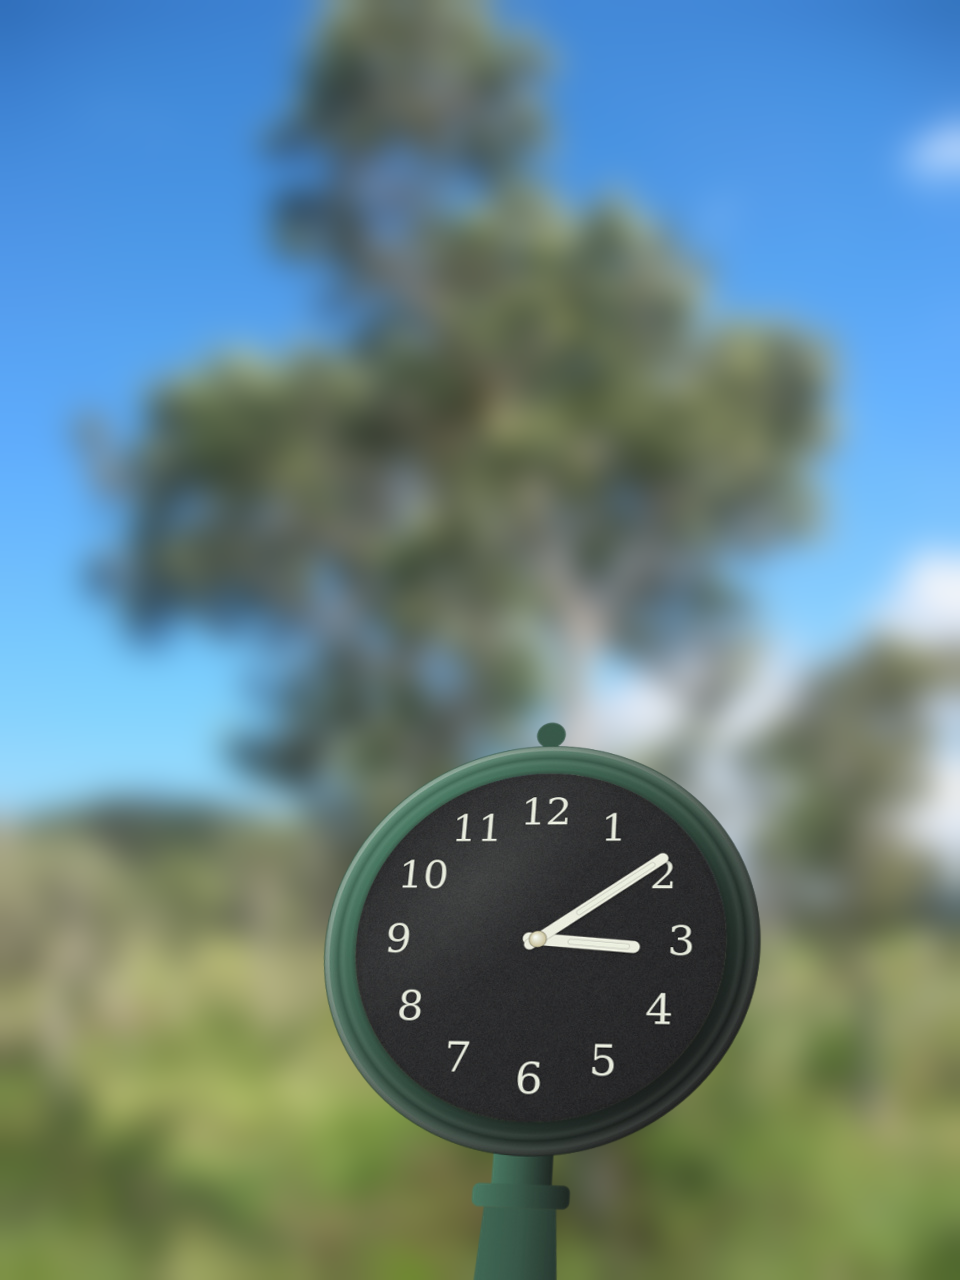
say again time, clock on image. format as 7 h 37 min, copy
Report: 3 h 09 min
